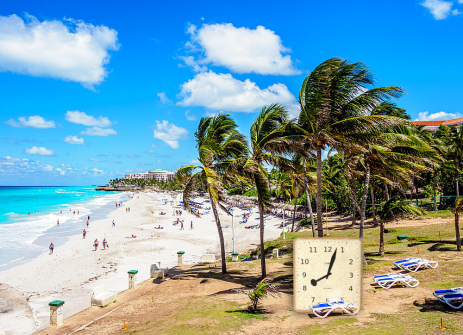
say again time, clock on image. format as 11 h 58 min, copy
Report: 8 h 03 min
